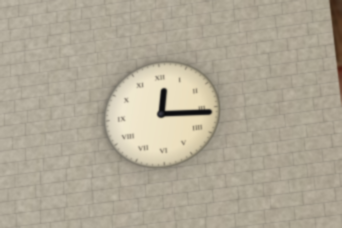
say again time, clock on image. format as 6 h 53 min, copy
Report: 12 h 16 min
